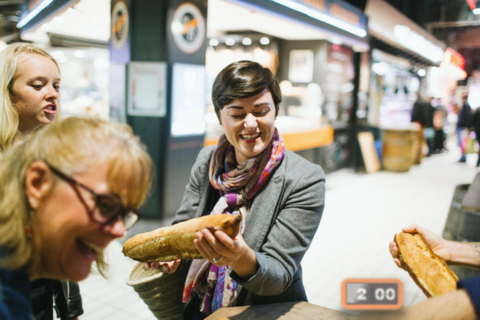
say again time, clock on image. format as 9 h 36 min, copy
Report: 2 h 00 min
